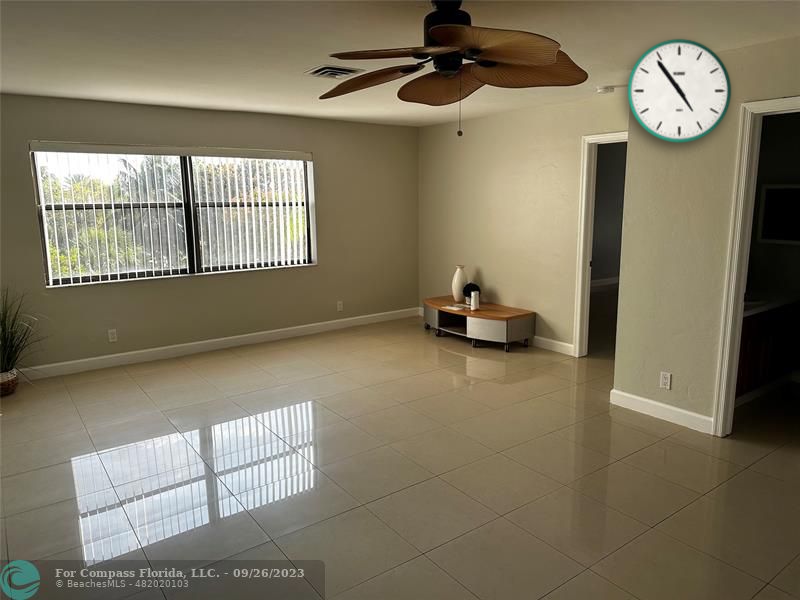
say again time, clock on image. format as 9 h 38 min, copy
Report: 4 h 54 min
